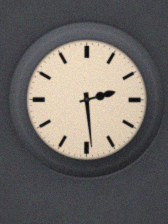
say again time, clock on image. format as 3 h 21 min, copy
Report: 2 h 29 min
